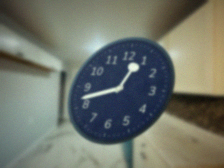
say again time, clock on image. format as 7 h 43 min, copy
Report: 12 h 42 min
